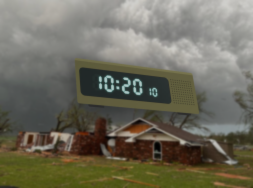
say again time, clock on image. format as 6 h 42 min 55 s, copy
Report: 10 h 20 min 10 s
